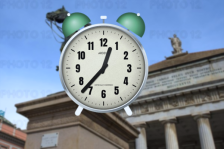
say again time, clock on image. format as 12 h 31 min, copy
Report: 12 h 37 min
